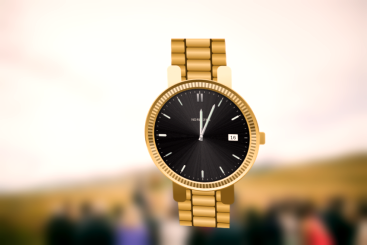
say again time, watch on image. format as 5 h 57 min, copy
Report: 12 h 04 min
